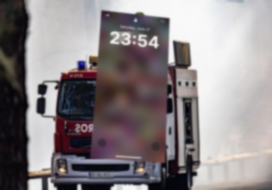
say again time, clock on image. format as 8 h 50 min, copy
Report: 23 h 54 min
